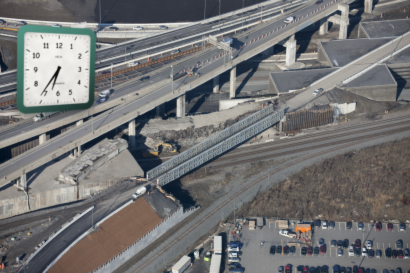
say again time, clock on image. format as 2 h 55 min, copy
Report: 6 h 36 min
